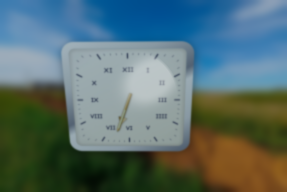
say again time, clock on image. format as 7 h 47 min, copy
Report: 6 h 33 min
